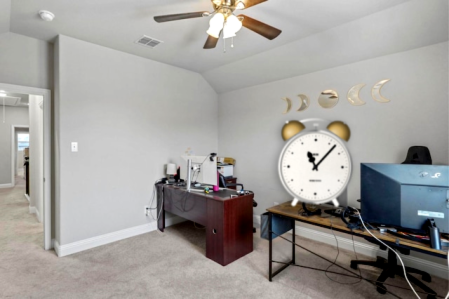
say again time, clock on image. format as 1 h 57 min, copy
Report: 11 h 07 min
